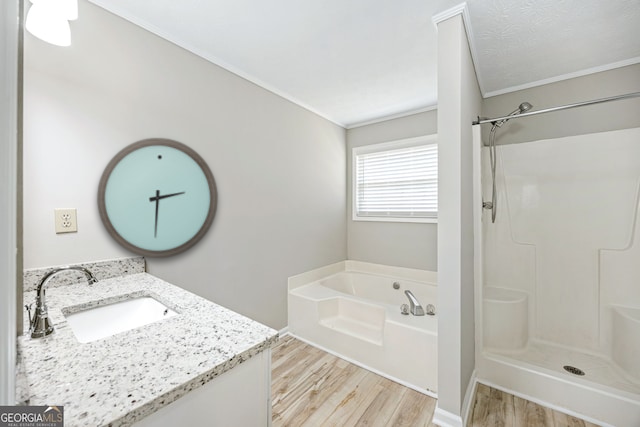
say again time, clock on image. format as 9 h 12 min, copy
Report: 2 h 30 min
